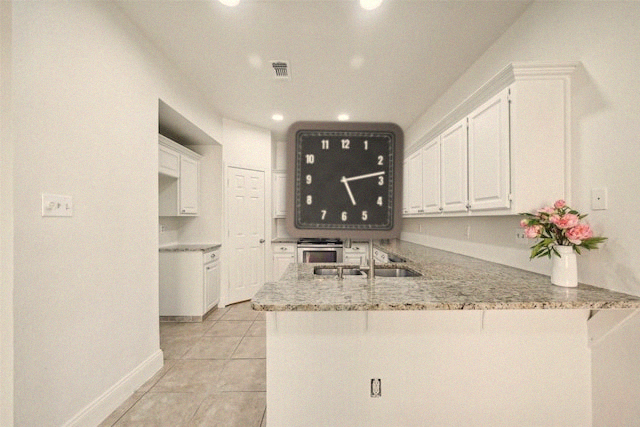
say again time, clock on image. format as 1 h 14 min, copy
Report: 5 h 13 min
